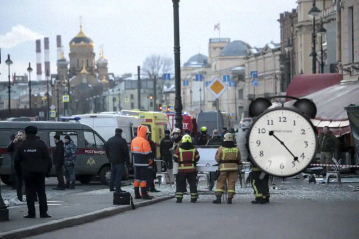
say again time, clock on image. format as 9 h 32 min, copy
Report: 10 h 23 min
